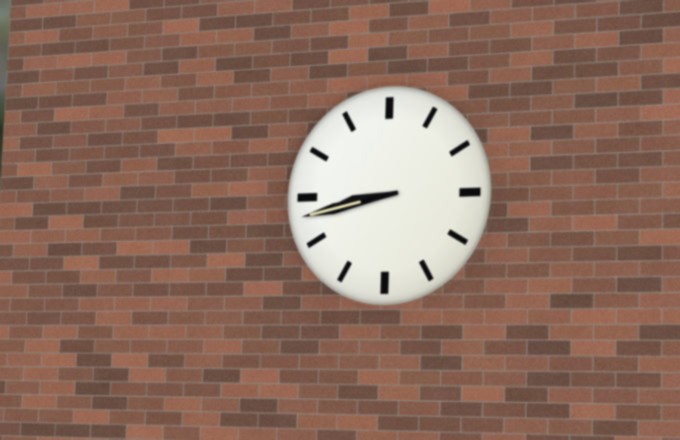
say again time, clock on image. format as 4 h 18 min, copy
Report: 8 h 43 min
